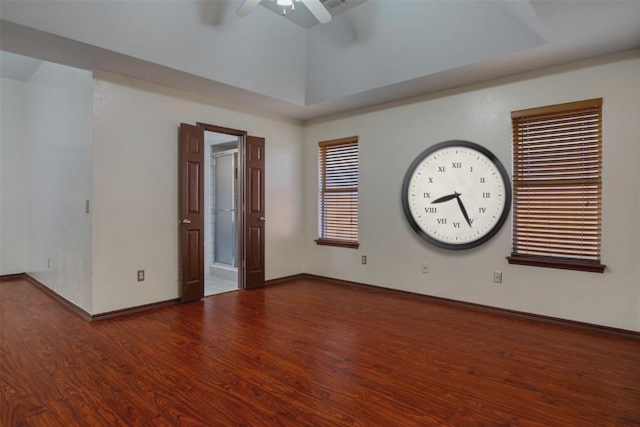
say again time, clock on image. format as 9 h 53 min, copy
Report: 8 h 26 min
